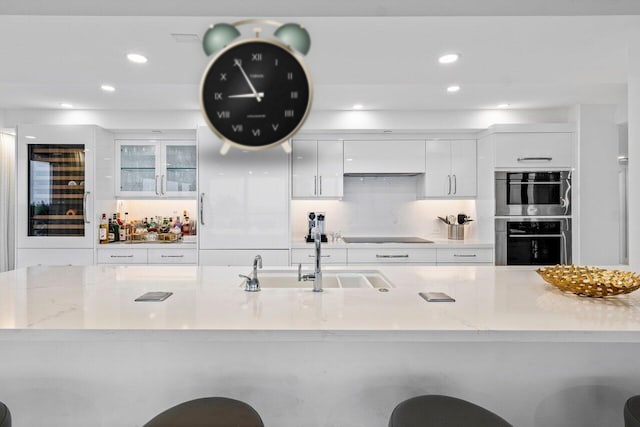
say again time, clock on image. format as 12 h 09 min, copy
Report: 8 h 55 min
